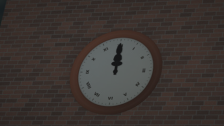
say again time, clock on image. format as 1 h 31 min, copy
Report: 12 h 00 min
